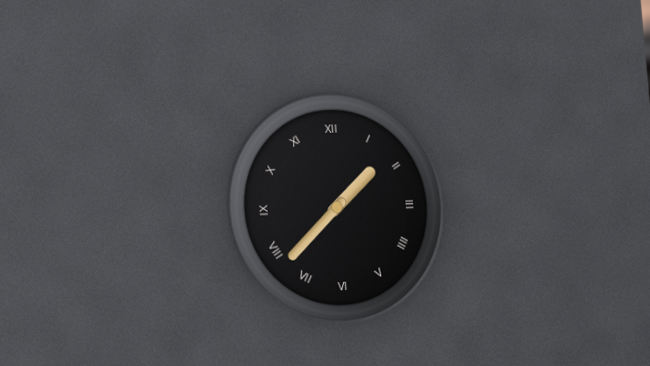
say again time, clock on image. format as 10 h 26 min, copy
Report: 1 h 38 min
